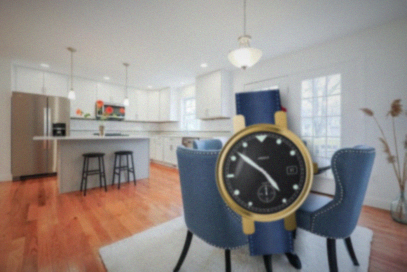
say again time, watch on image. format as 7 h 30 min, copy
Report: 4 h 52 min
